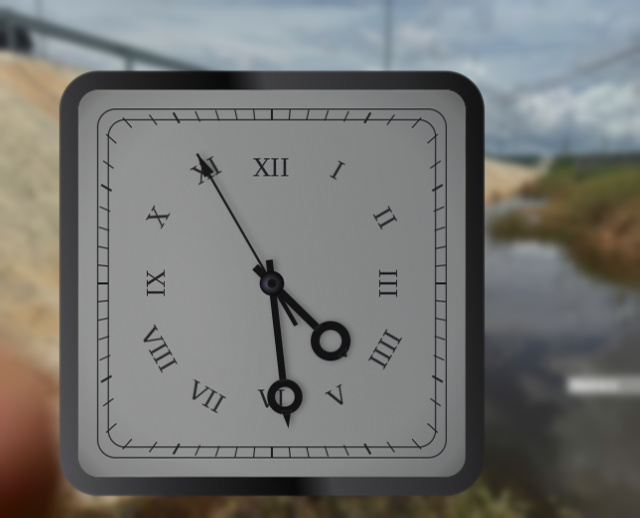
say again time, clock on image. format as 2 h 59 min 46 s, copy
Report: 4 h 28 min 55 s
